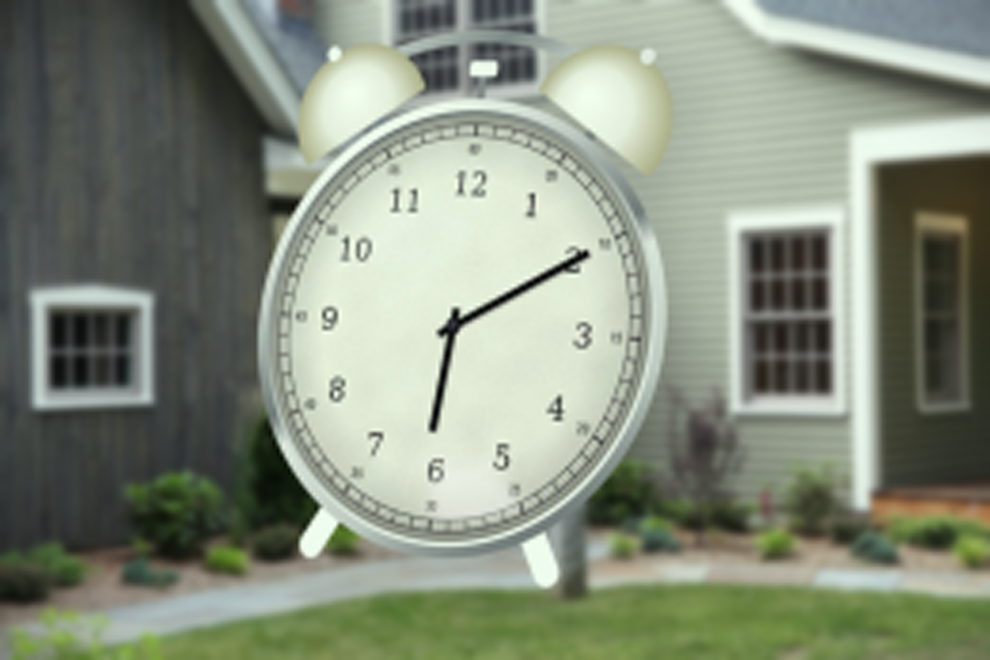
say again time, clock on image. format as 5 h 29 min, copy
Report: 6 h 10 min
